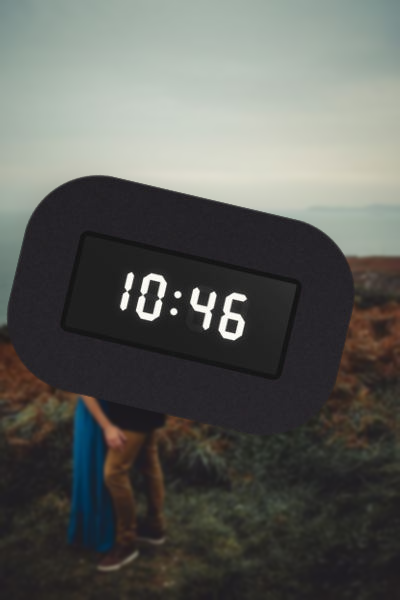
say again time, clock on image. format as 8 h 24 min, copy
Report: 10 h 46 min
